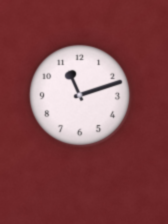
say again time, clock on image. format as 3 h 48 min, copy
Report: 11 h 12 min
